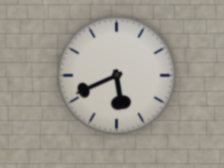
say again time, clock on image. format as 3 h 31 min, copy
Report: 5 h 41 min
